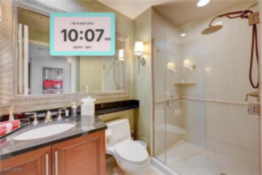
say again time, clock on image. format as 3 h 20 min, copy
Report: 10 h 07 min
